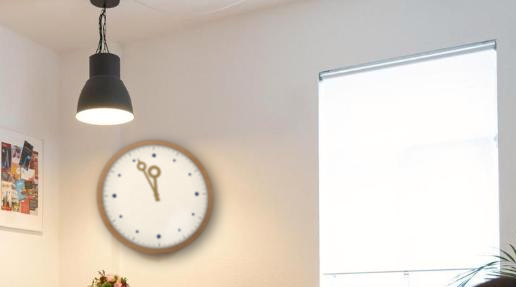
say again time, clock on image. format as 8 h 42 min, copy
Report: 11 h 56 min
